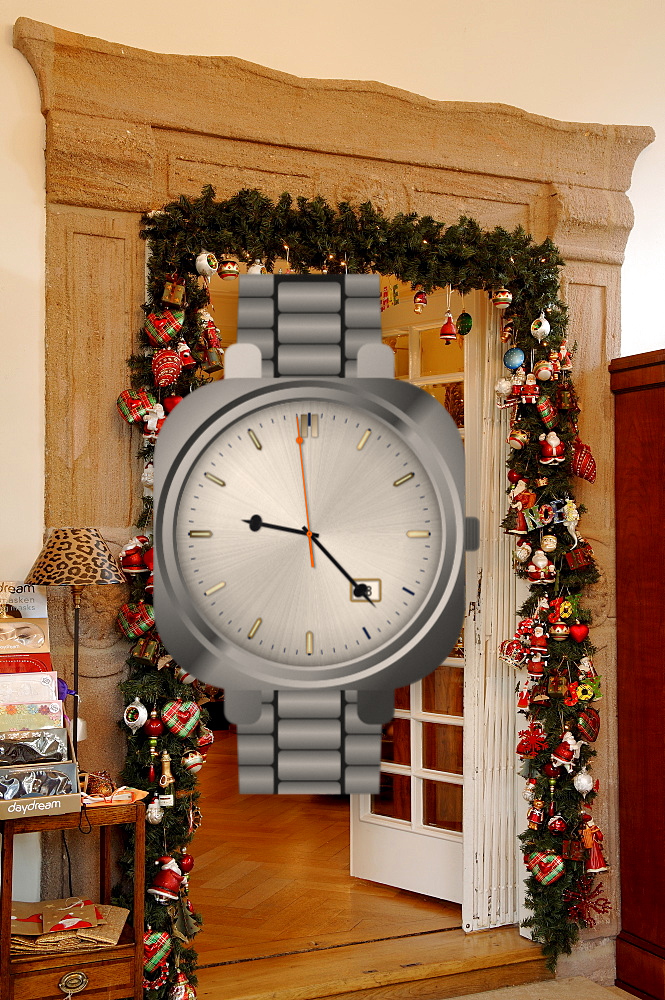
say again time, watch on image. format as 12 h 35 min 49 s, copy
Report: 9 h 22 min 59 s
